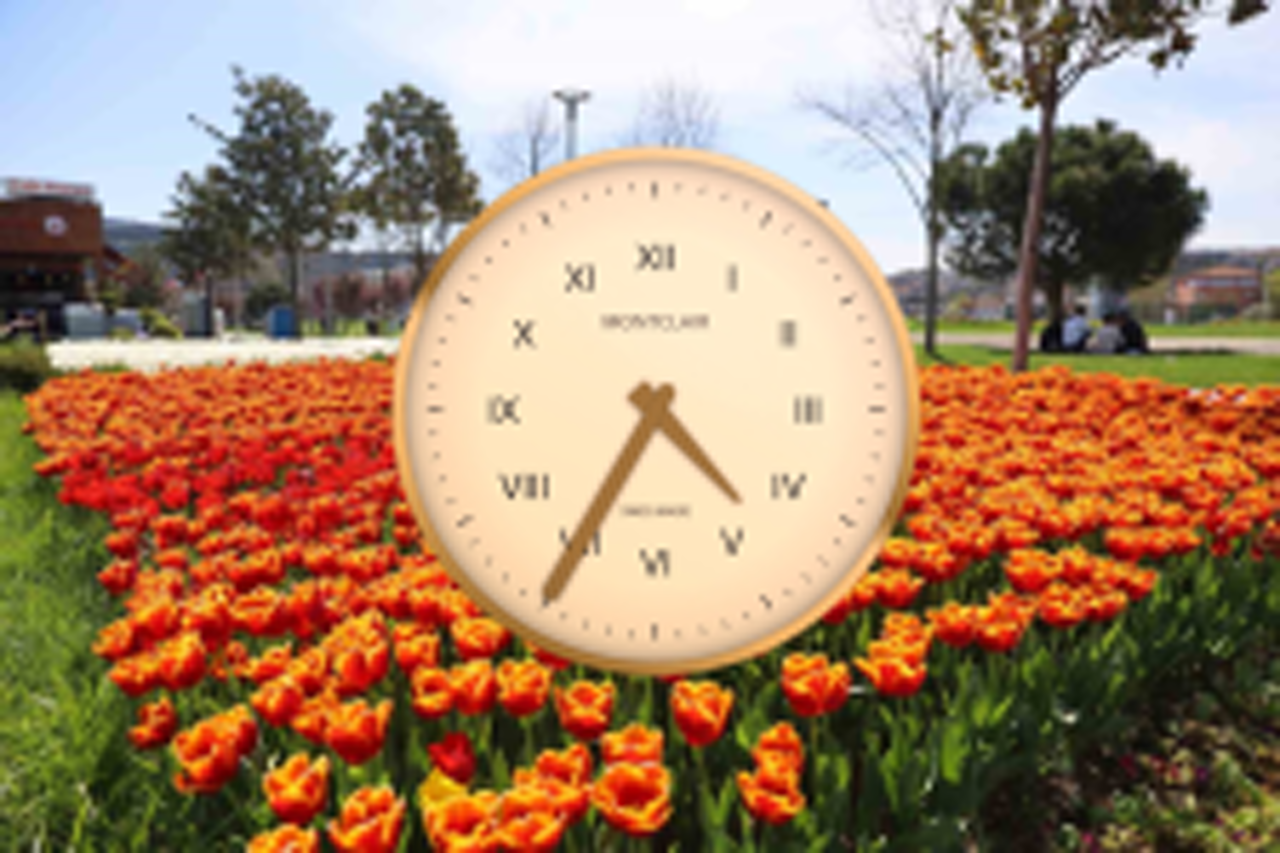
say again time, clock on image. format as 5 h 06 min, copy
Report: 4 h 35 min
